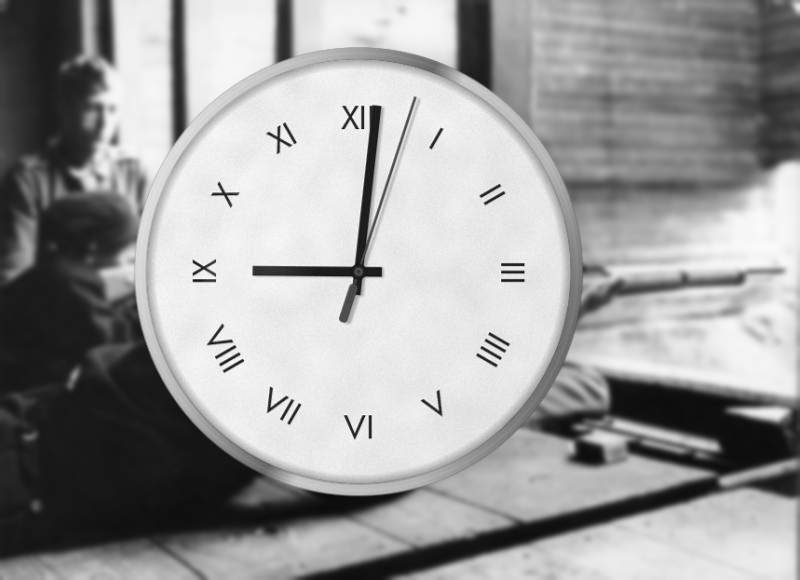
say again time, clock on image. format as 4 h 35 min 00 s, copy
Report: 9 h 01 min 03 s
